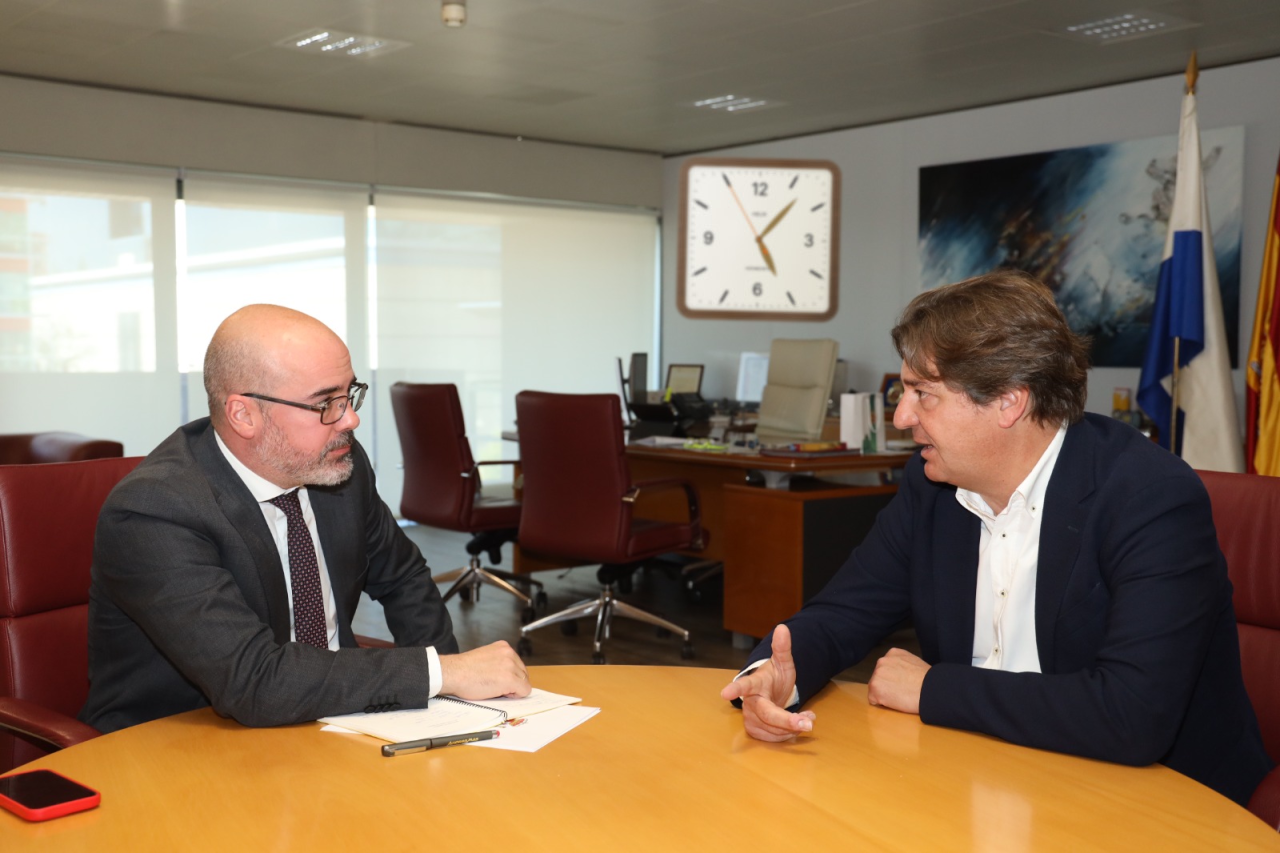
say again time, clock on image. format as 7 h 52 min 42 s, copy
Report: 5 h 06 min 55 s
